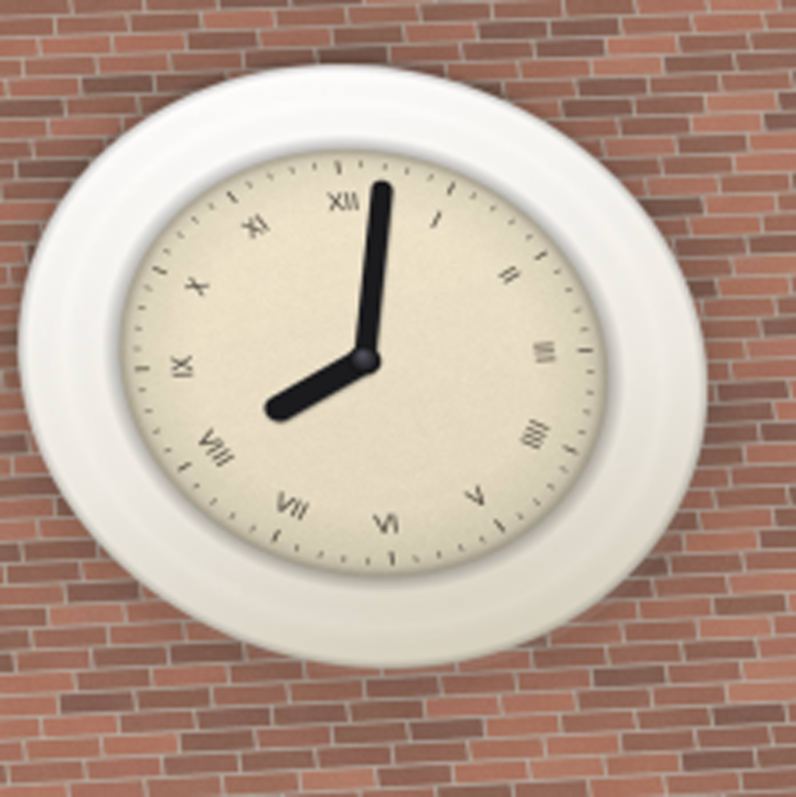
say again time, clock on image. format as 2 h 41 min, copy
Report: 8 h 02 min
